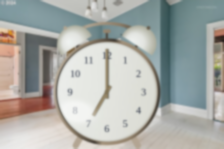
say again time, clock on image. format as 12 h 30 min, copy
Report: 7 h 00 min
